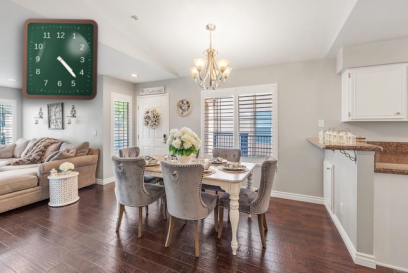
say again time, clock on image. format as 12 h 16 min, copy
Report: 4 h 23 min
